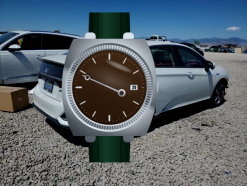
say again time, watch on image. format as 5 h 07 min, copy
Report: 3 h 49 min
